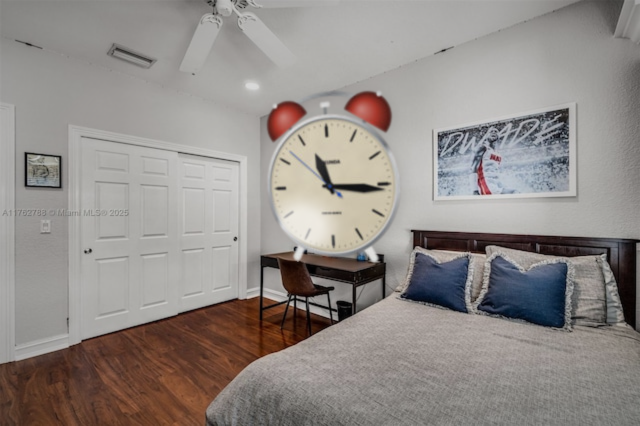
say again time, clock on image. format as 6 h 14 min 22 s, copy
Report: 11 h 15 min 52 s
